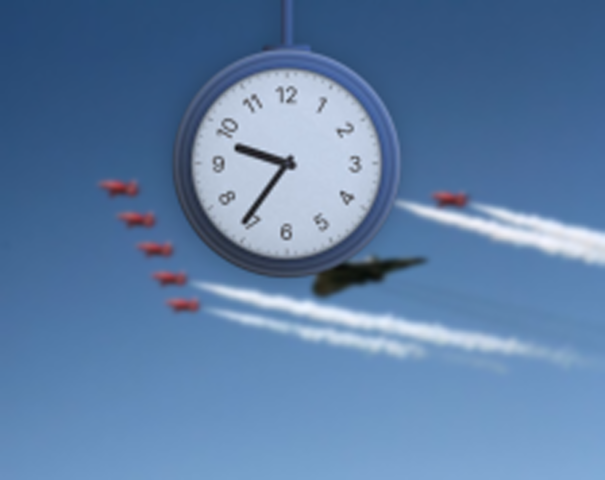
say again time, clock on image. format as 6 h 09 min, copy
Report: 9 h 36 min
